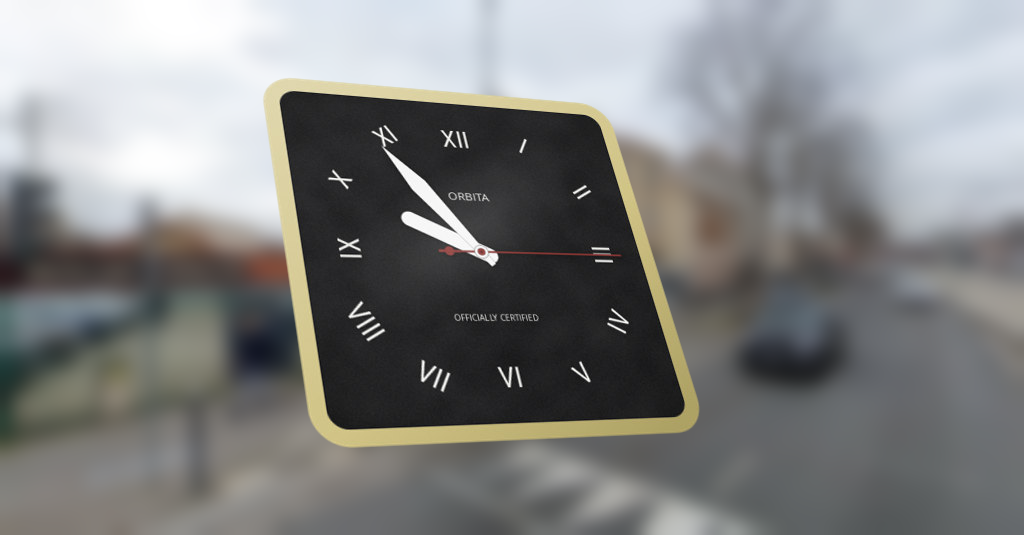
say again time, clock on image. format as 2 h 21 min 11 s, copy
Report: 9 h 54 min 15 s
